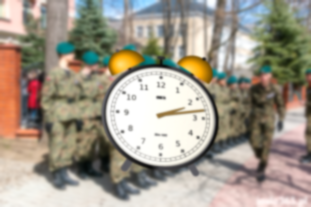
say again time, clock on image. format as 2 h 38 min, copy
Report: 2 h 13 min
